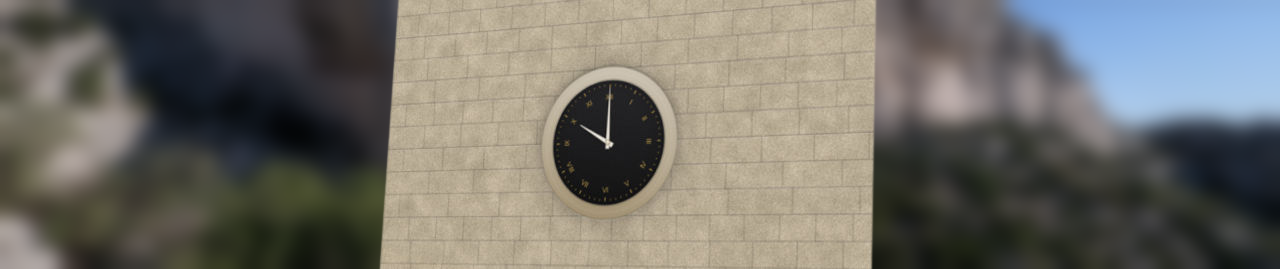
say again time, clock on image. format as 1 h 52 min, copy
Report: 10 h 00 min
